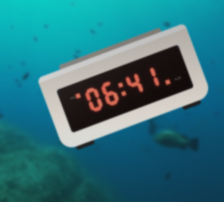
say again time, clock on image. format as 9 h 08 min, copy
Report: 6 h 41 min
